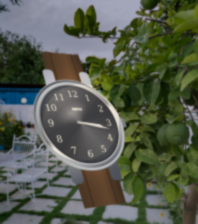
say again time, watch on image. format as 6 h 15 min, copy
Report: 3 h 17 min
